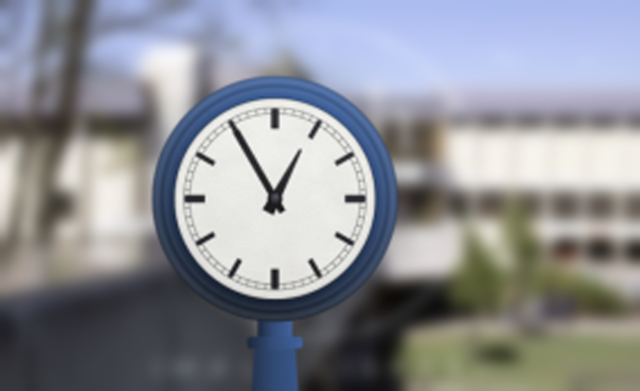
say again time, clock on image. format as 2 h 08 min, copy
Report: 12 h 55 min
